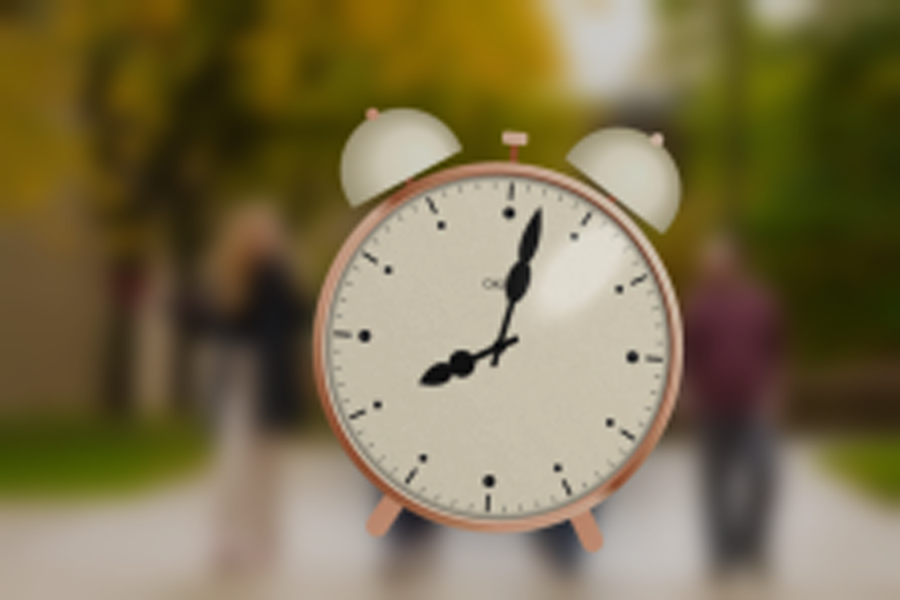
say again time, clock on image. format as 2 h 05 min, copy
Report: 8 h 02 min
